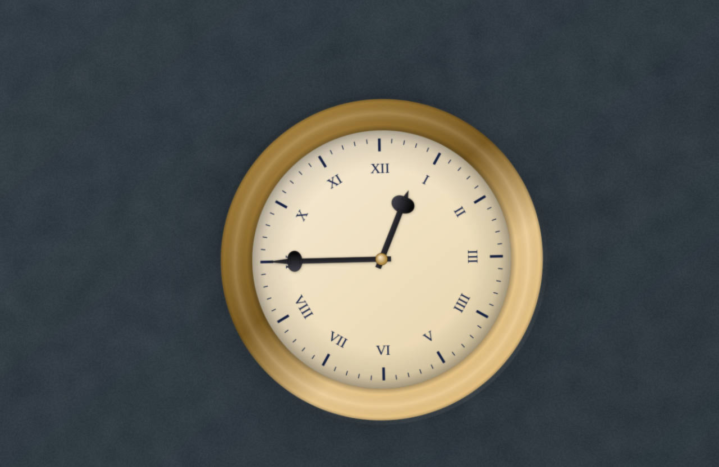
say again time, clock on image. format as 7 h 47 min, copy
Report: 12 h 45 min
